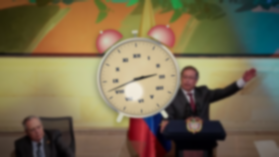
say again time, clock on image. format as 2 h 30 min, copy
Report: 2 h 42 min
